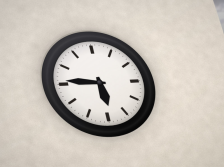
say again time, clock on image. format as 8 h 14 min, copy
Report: 5 h 46 min
